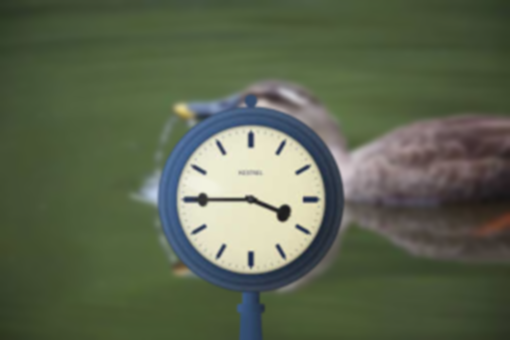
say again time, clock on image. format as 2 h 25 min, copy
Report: 3 h 45 min
